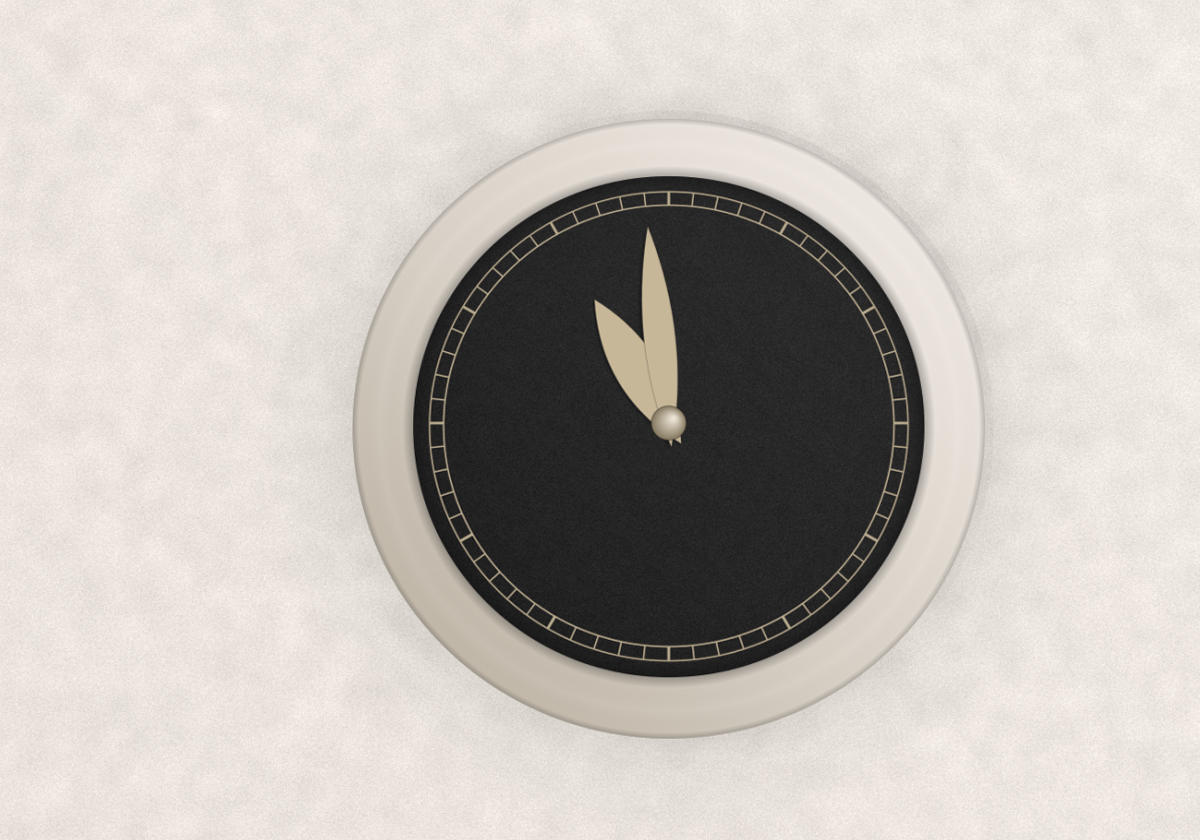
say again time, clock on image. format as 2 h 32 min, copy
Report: 10 h 59 min
